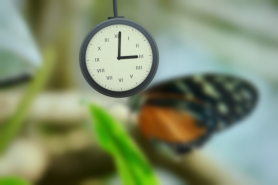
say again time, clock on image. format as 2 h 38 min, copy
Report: 3 h 01 min
